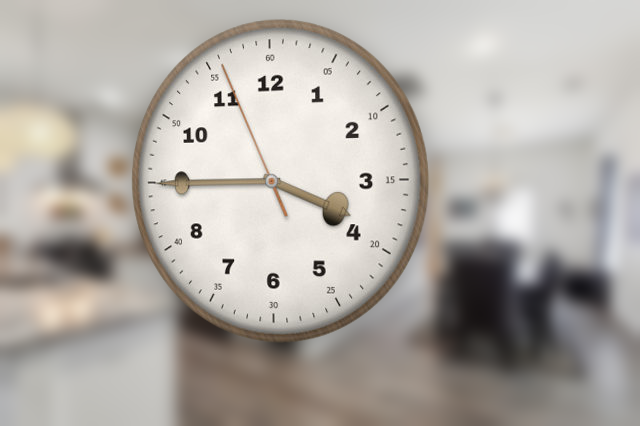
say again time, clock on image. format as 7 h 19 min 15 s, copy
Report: 3 h 44 min 56 s
